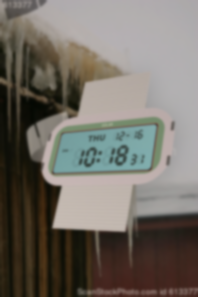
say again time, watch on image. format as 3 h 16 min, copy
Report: 10 h 18 min
